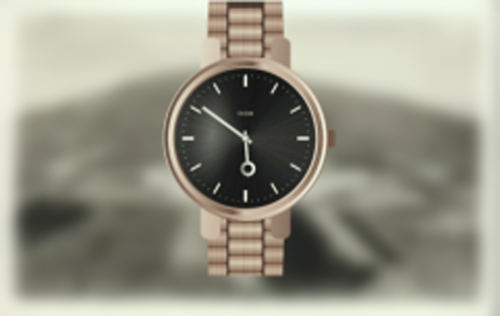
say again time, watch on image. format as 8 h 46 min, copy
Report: 5 h 51 min
